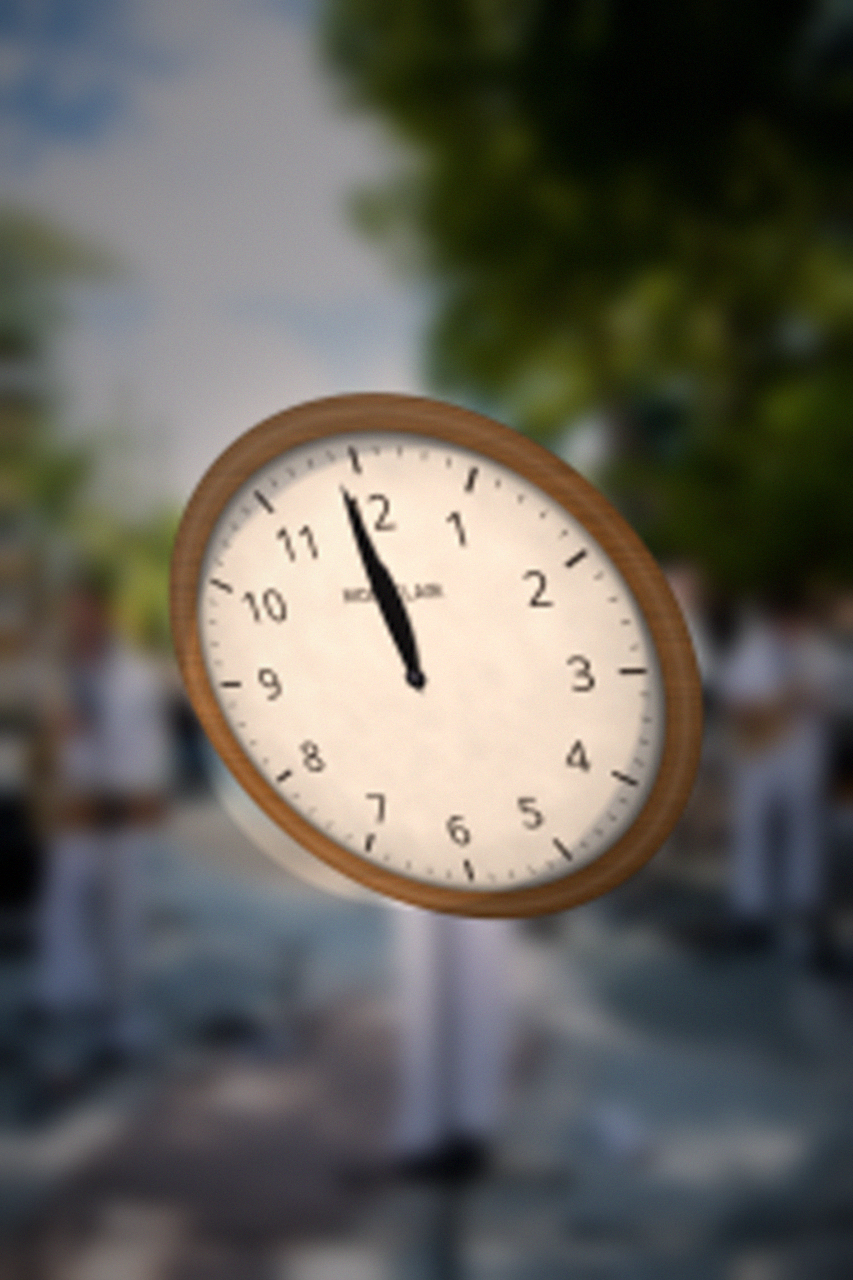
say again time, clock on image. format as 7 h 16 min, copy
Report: 11 h 59 min
